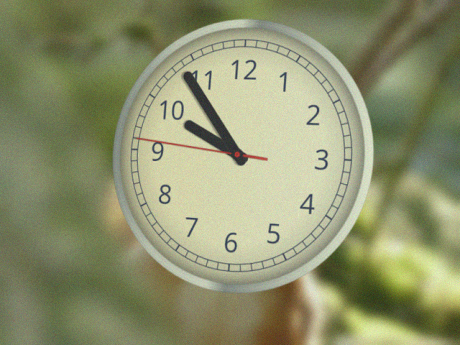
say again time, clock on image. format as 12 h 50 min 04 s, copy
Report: 9 h 53 min 46 s
